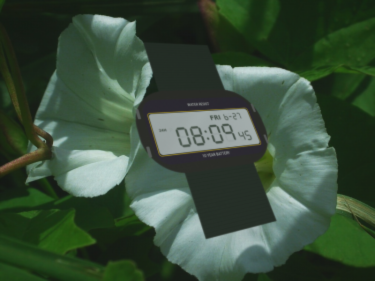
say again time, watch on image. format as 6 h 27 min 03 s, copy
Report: 8 h 09 min 45 s
